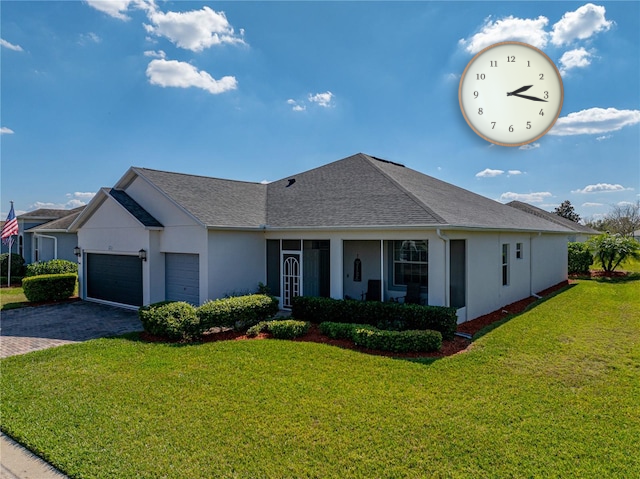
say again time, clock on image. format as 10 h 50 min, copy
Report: 2 h 17 min
